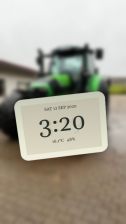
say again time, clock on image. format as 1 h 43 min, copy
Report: 3 h 20 min
